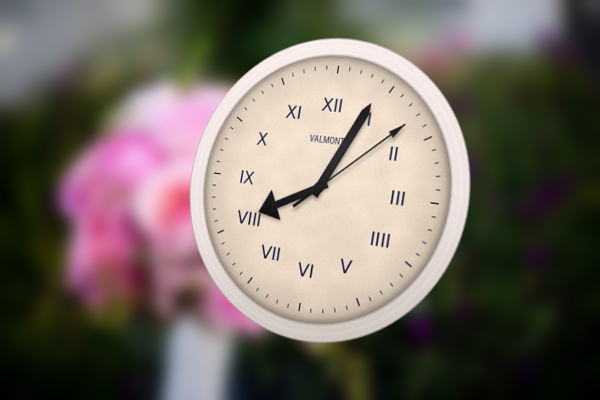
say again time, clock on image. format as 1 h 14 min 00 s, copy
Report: 8 h 04 min 08 s
